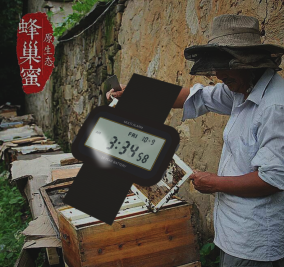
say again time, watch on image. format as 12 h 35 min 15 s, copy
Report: 3 h 34 min 58 s
